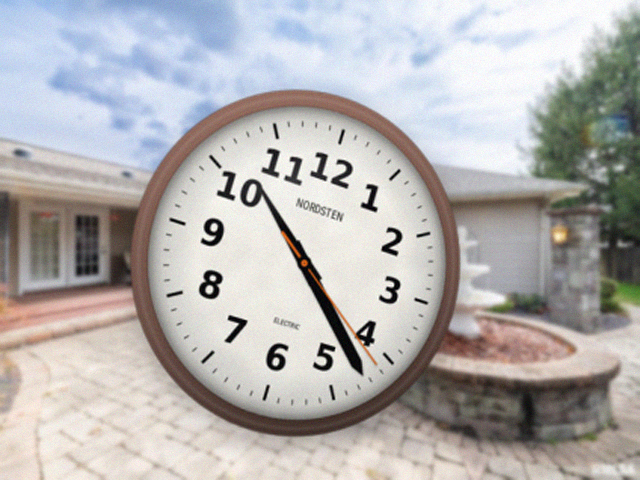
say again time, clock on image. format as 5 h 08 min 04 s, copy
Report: 10 h 22 min 21 s
